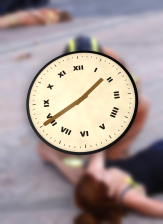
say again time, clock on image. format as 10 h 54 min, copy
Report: 1 h 40 min
